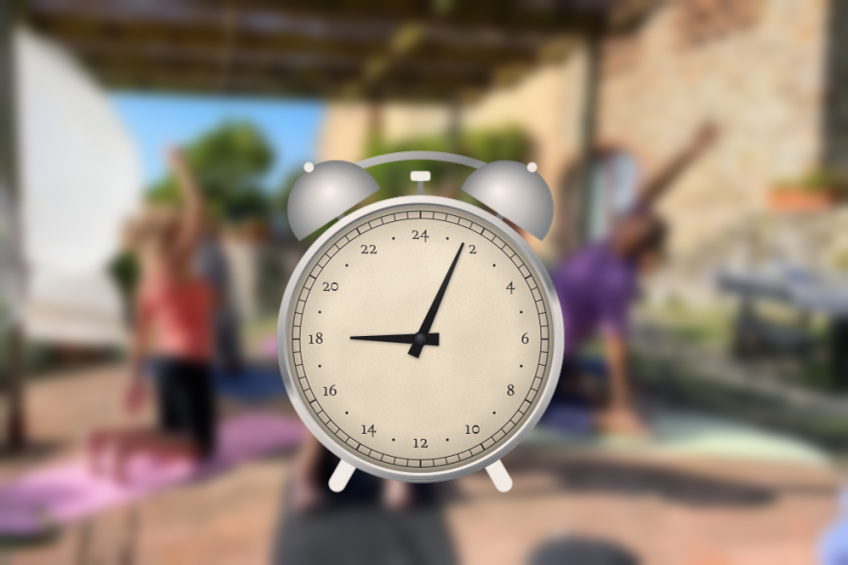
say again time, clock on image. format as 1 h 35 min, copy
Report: 18 h 04 min
